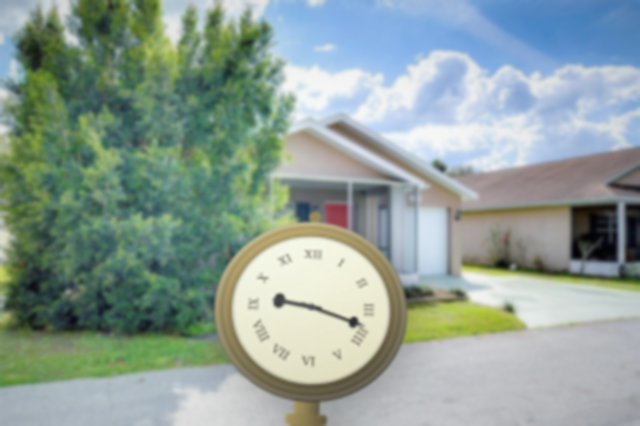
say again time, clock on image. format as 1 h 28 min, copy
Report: 9 h 18 min
